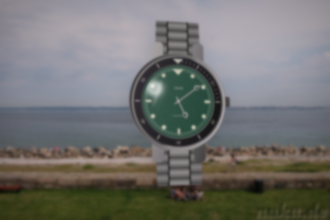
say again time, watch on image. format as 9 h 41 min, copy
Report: 5 h 09 min
